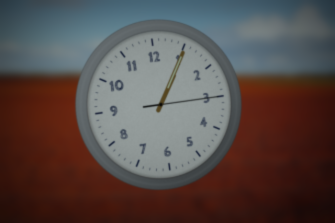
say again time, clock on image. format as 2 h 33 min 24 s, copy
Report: 1 h 05 min 15 s
